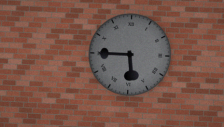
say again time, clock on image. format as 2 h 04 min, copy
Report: 5 h 45 min
